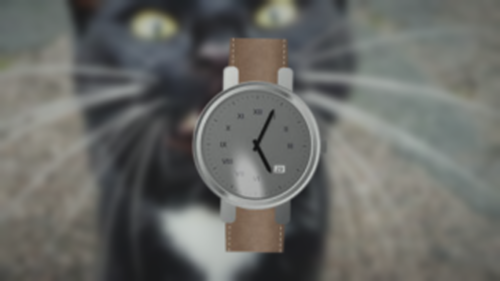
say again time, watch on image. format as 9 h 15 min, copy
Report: 5 h 04 min
